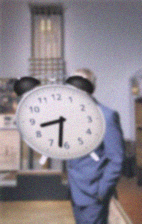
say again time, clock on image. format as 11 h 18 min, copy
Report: 8 h 32 min
